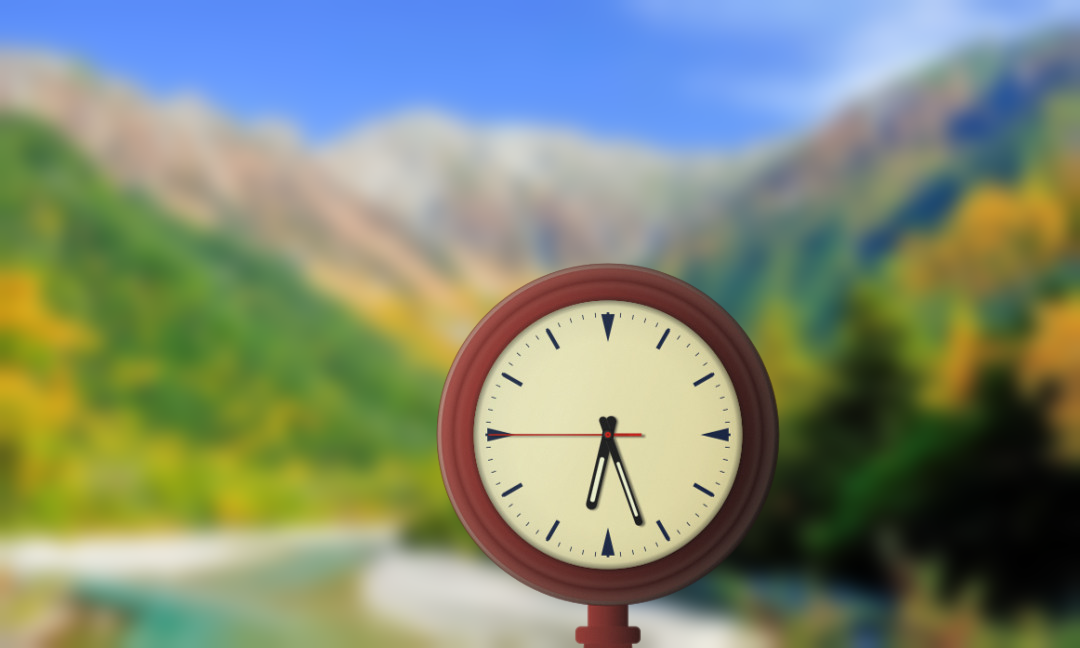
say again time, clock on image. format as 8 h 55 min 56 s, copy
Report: 6 h 26 min 45 s
